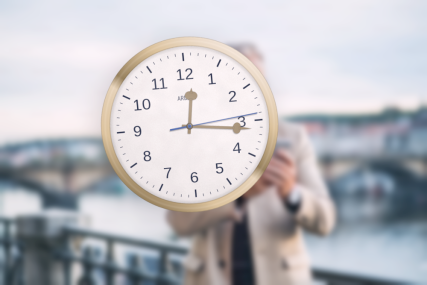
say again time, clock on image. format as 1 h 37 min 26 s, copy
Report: 12 h 16 min 14 s
